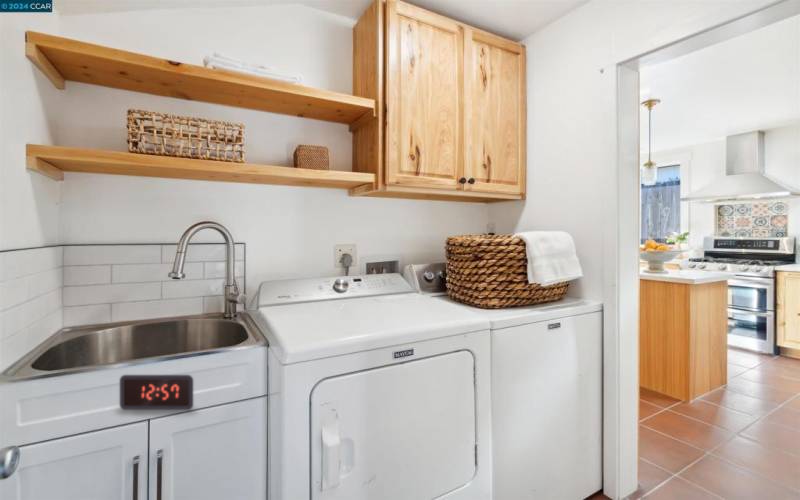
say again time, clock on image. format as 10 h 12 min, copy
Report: 12 h 57 min
